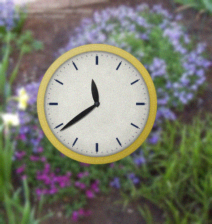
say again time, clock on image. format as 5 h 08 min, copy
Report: 11 h 39 min
